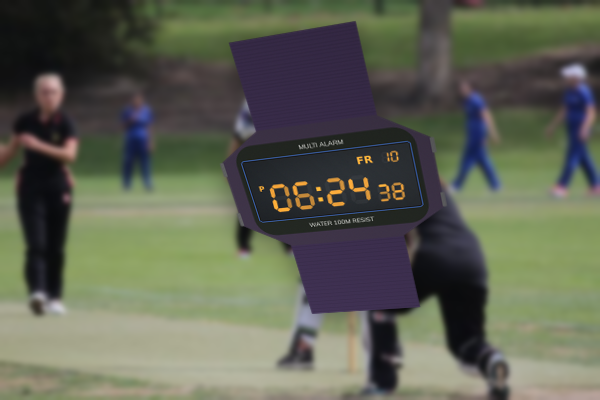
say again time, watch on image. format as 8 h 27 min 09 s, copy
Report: 6 h 24 min 38 s
